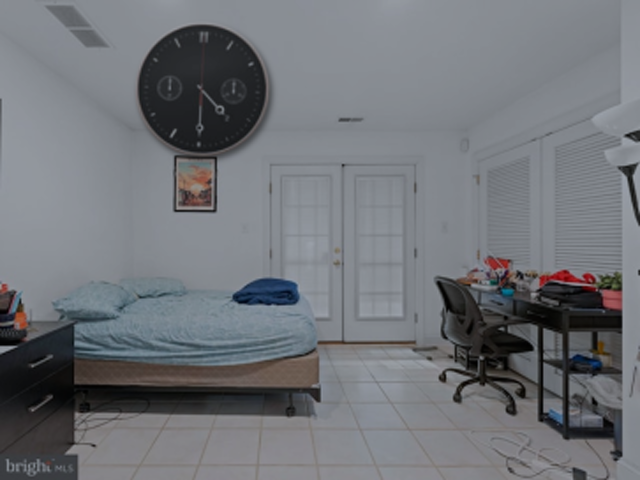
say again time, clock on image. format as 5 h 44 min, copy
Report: 4 h 30 min
